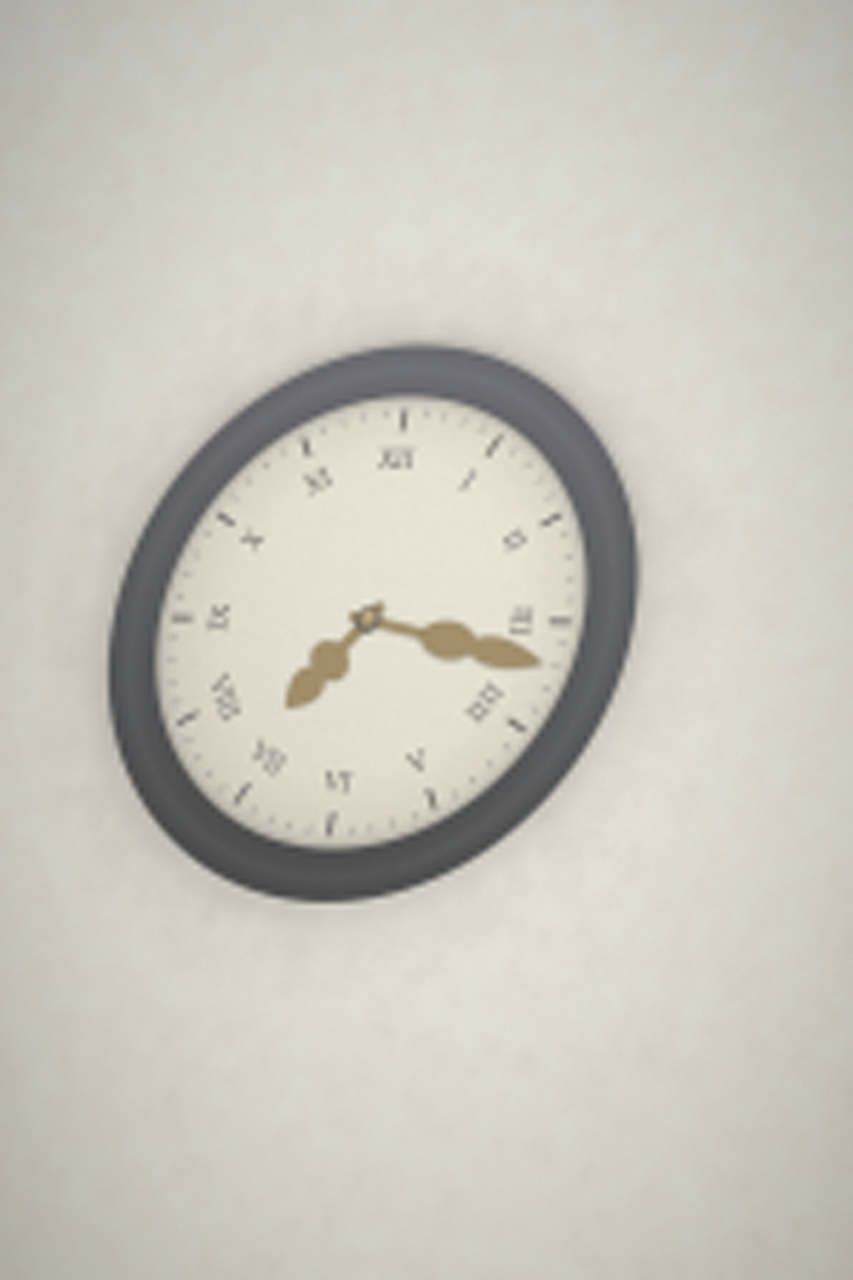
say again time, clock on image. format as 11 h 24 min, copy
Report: 7 h 17 min
